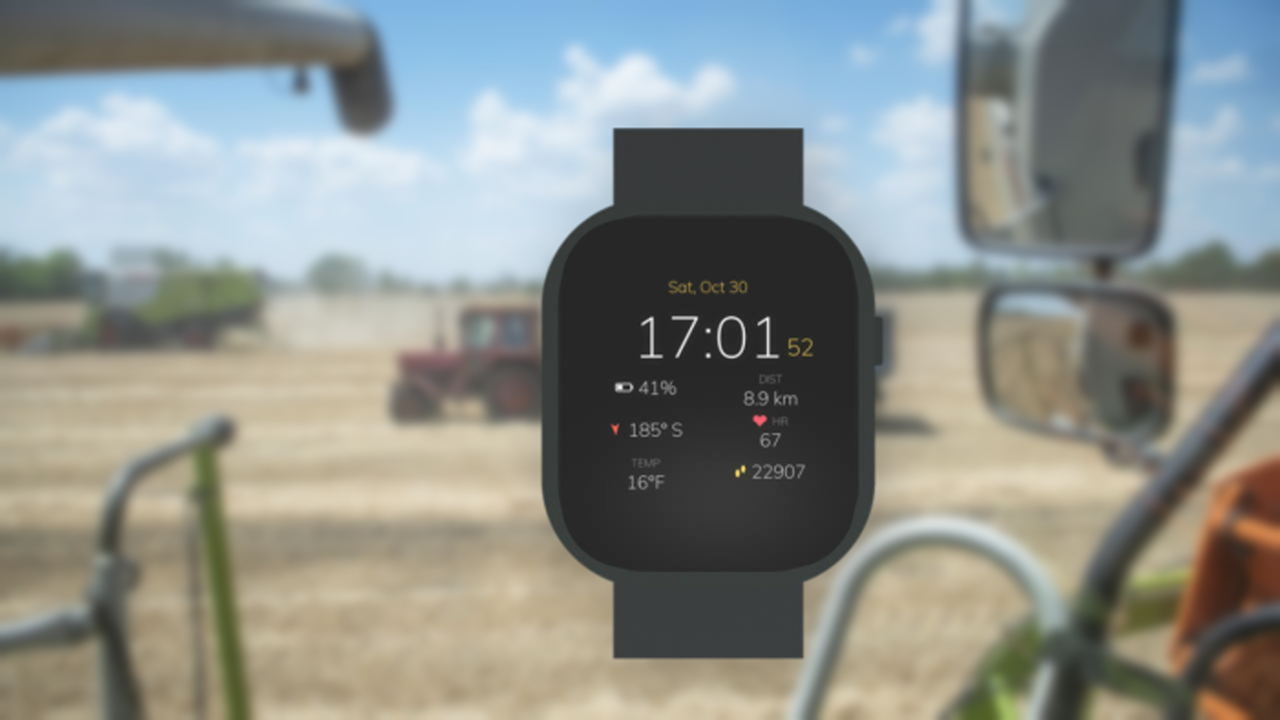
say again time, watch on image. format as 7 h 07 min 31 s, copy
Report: 17 h 01 min 52 s
